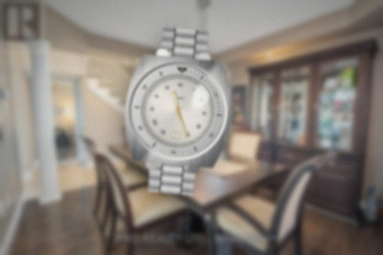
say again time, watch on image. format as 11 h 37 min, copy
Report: 11 h 26 min
